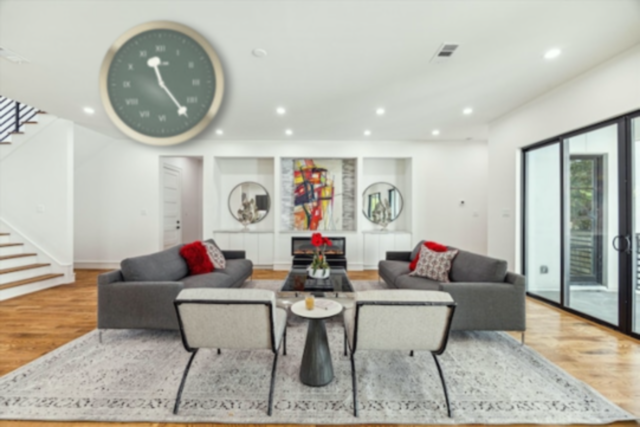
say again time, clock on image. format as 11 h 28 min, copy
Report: 11 h 24 min
